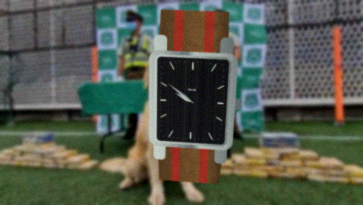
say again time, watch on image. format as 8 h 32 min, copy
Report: 9 h 51 min
